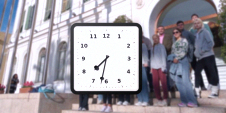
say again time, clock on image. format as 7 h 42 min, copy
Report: 7 h 32 min
